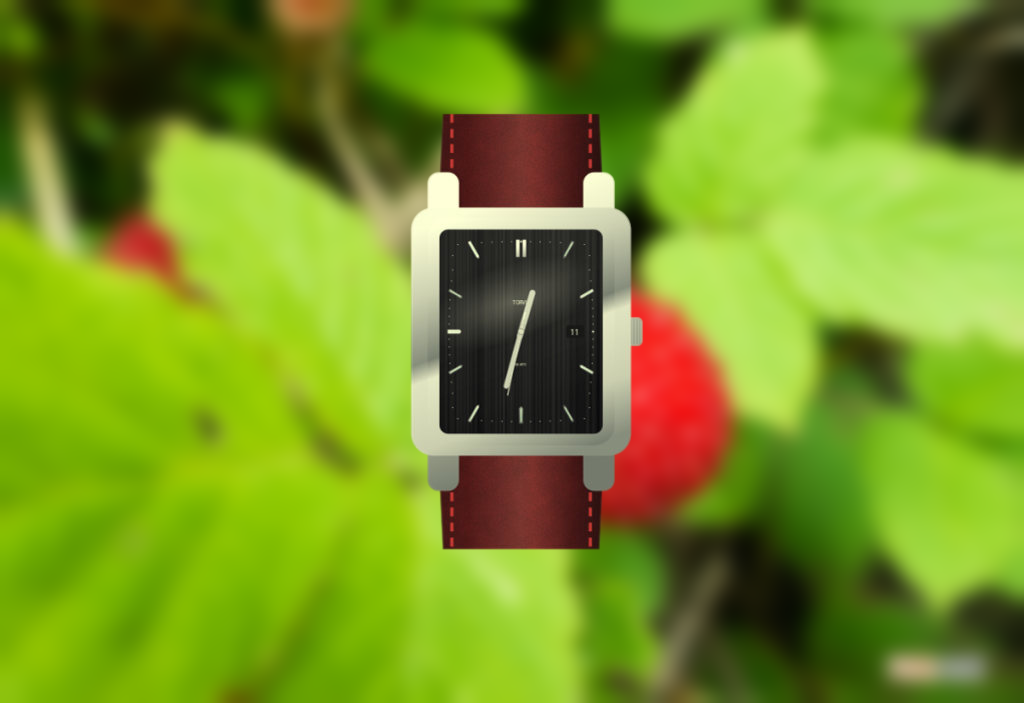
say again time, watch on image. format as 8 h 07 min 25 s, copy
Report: 12 h 32 min 32 s
